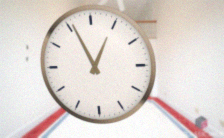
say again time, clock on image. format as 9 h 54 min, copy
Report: 12 h 56 min
